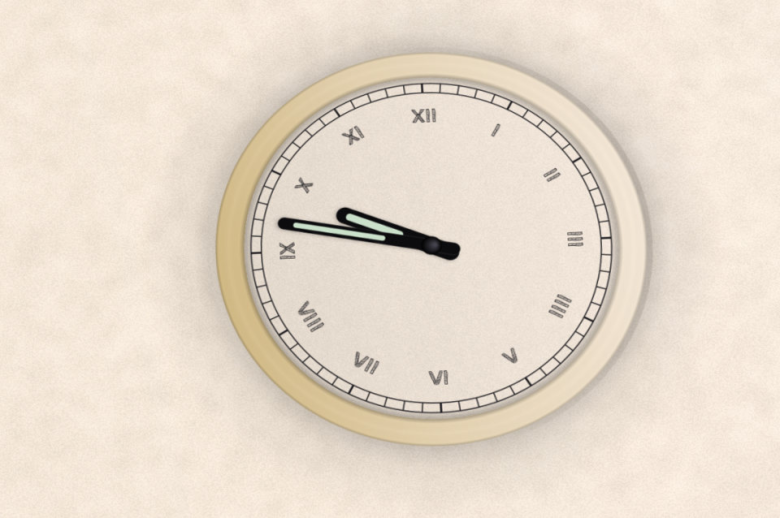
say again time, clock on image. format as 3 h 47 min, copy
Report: 9 h 47 min
